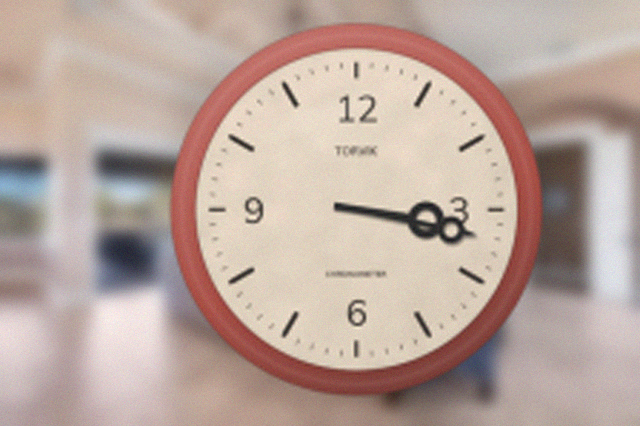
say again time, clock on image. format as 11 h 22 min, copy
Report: 3 h 17 min
